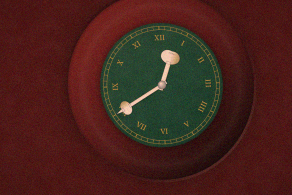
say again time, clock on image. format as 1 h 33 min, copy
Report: 12 h 40 min
